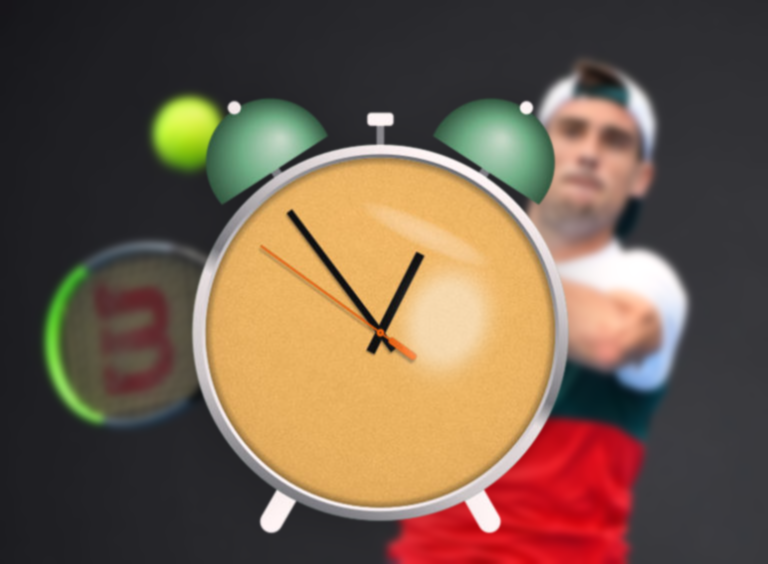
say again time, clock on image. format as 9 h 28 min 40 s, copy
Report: 12 h 53 min 51 s
